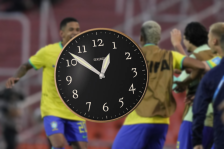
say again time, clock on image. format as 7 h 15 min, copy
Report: 12 h 52 min
